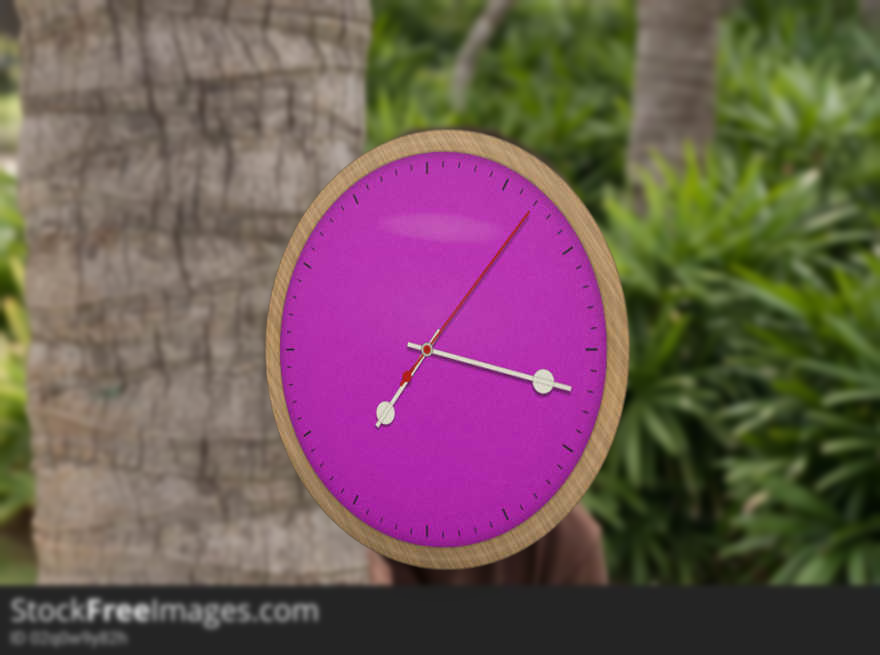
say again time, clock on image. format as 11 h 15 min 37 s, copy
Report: 7 h 17 min 07 s
